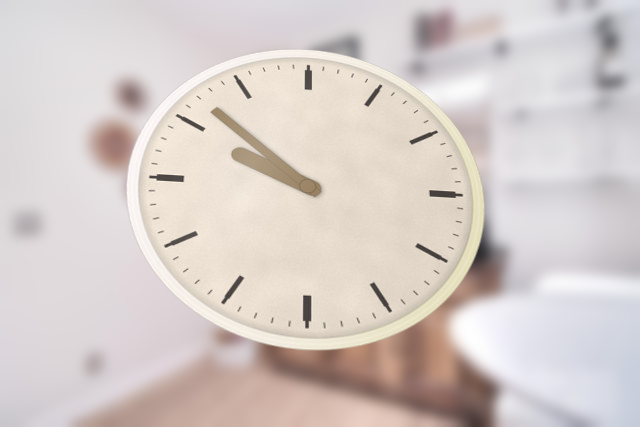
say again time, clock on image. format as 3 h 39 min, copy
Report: 9 h 52 min
